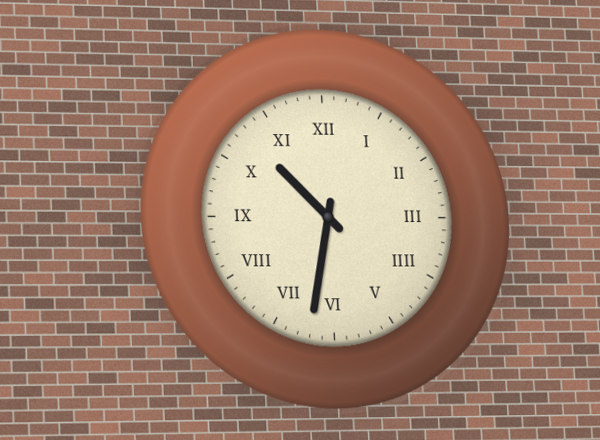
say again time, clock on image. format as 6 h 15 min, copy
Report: 10 h 32 min
